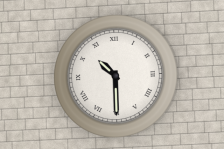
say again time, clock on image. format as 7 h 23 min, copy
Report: 10 h 30 min
